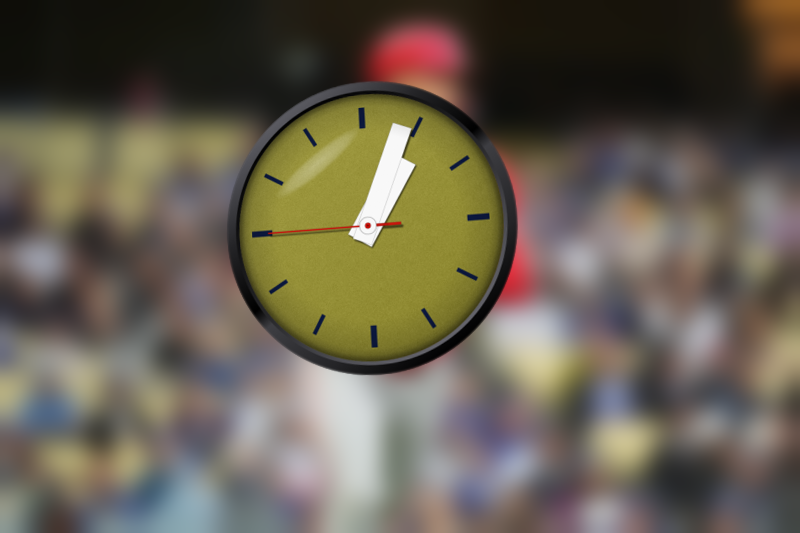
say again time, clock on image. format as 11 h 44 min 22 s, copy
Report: 1 h 03 min 45 s
